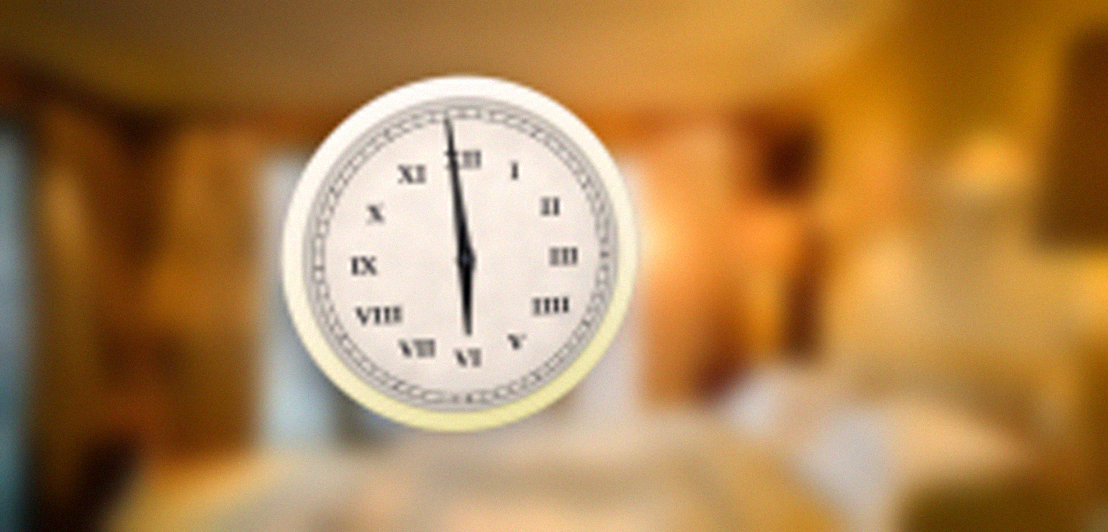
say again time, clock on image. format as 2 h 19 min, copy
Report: 5 h 59 min
